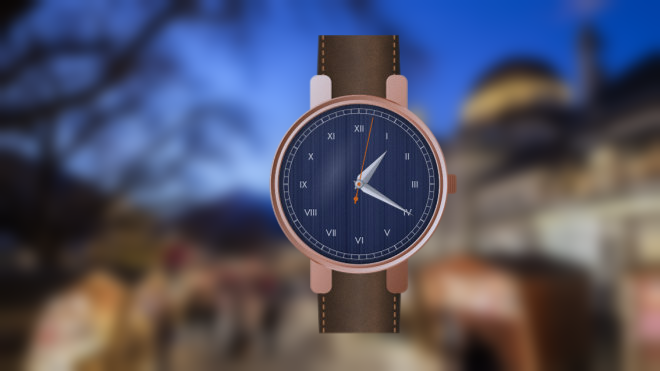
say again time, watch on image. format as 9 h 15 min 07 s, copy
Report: 1 h 20 min 02 s
